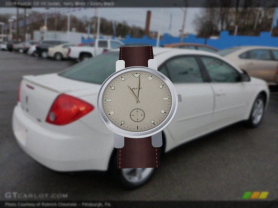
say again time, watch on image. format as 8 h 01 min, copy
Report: 11 h 01 min
